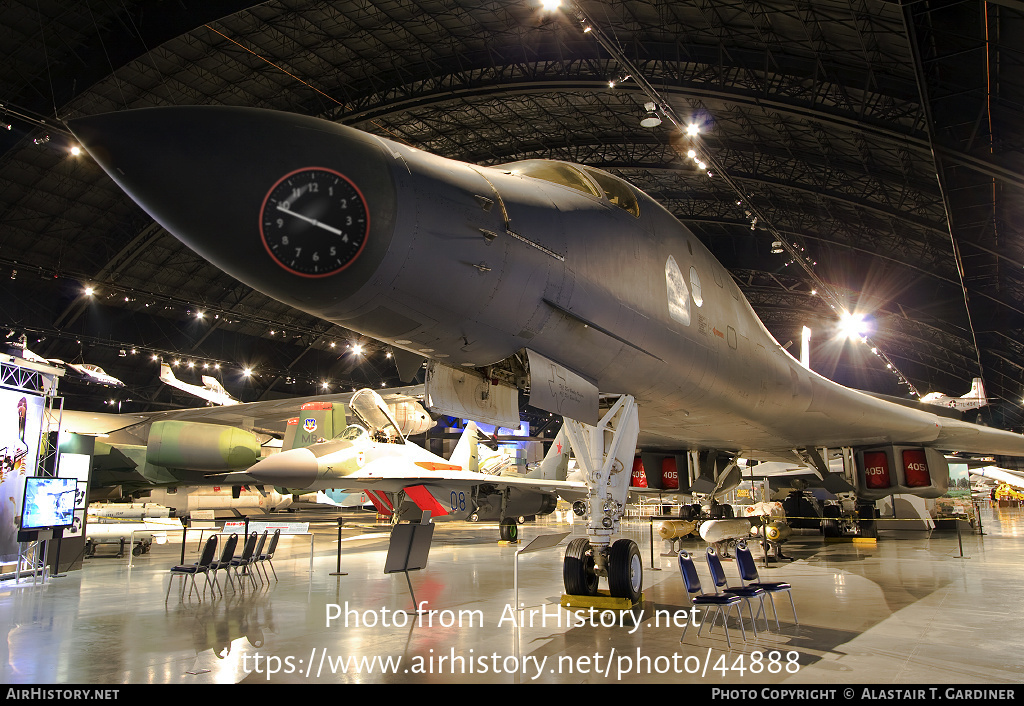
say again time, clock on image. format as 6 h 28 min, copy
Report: 3 h 49 min
